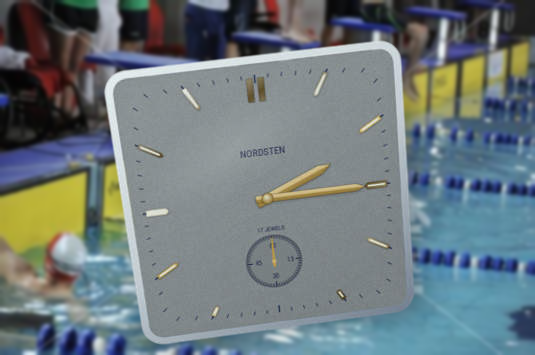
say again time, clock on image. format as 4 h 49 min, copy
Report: 2 h 15 min
